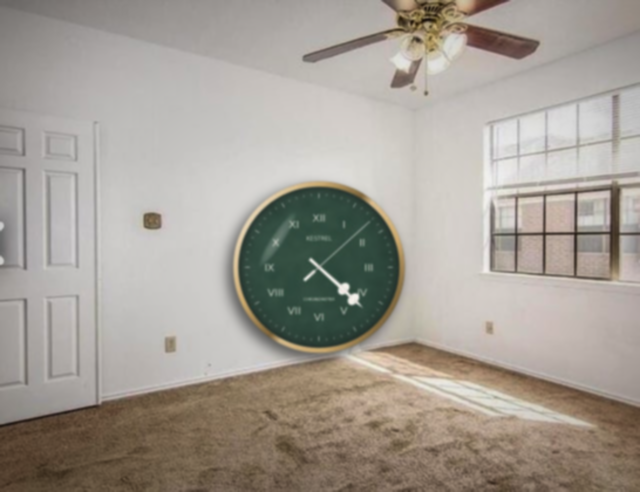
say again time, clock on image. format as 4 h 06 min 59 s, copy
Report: 4 h 22 min 08 s
